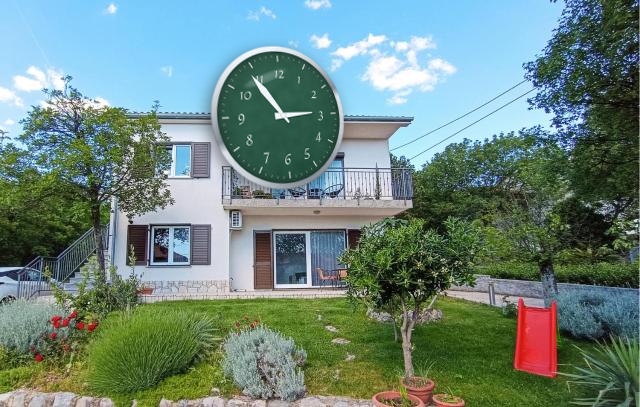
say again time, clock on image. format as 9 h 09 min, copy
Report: 2 h 54 min
